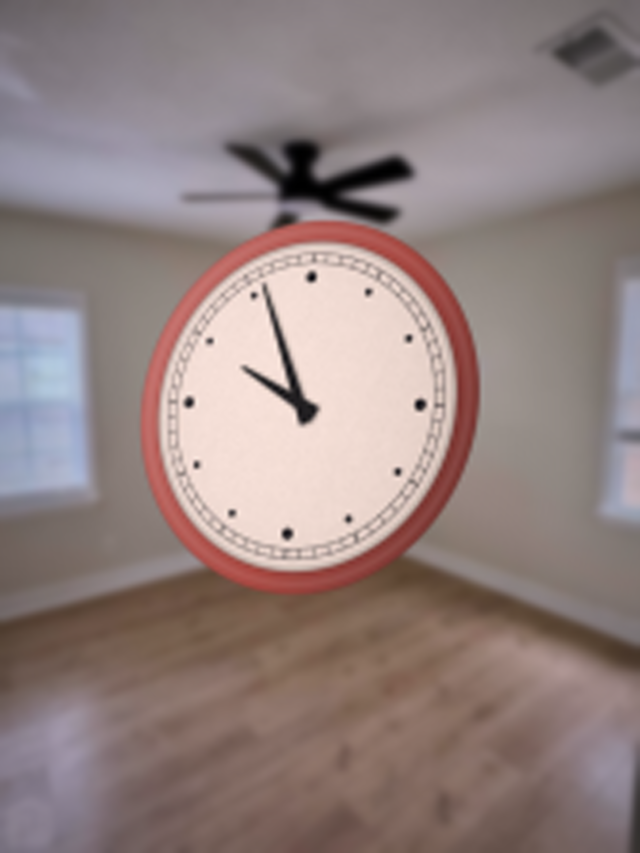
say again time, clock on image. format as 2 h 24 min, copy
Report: 9 h 56 min
